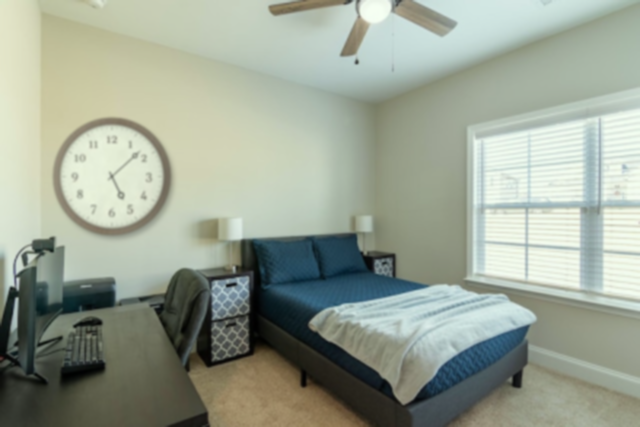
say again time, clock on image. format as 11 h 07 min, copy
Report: 5 h 08 min
